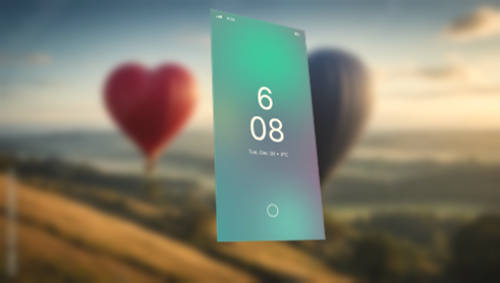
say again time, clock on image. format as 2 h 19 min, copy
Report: 6 h 08 min
